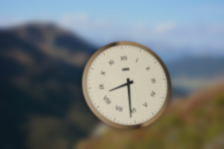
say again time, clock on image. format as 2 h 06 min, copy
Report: 8 h 31 min
